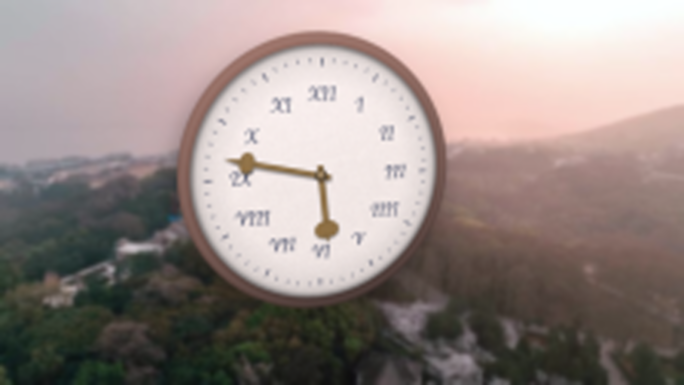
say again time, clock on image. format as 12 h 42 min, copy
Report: 5 h 47 min
